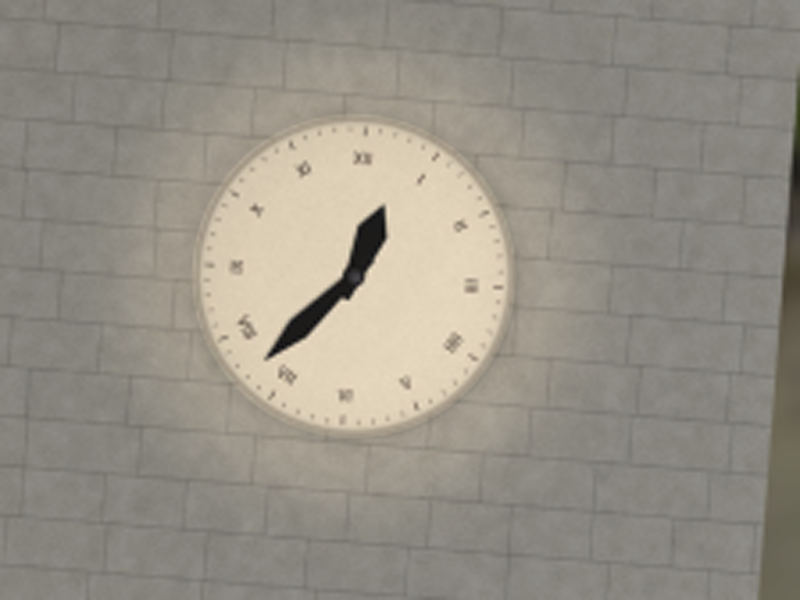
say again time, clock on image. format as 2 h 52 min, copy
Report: 12 h 37 min
